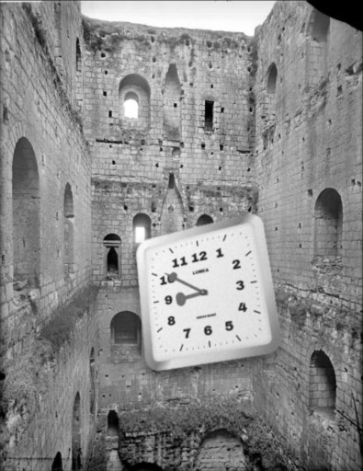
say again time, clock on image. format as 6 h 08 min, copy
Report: 8 h 51 min
